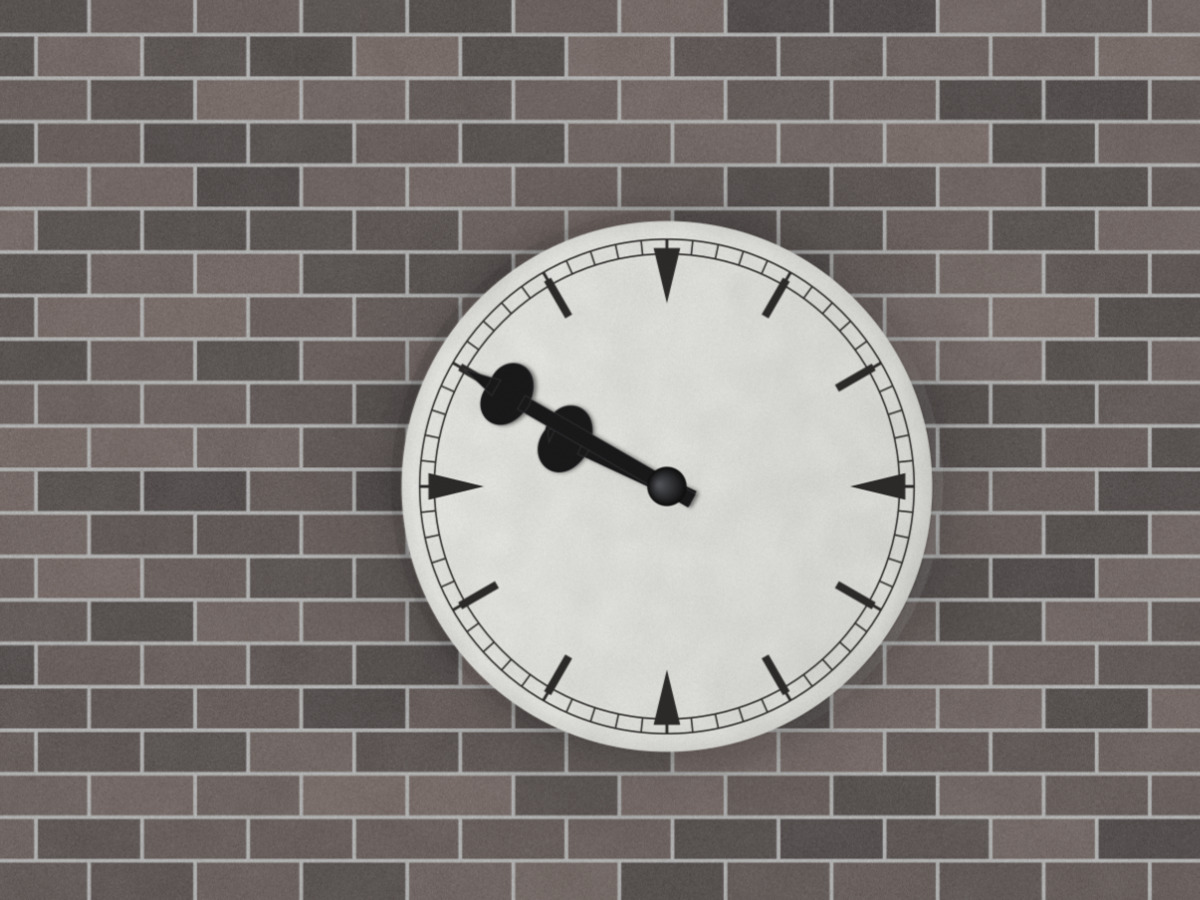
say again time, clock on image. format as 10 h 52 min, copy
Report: 9 h 50 min
